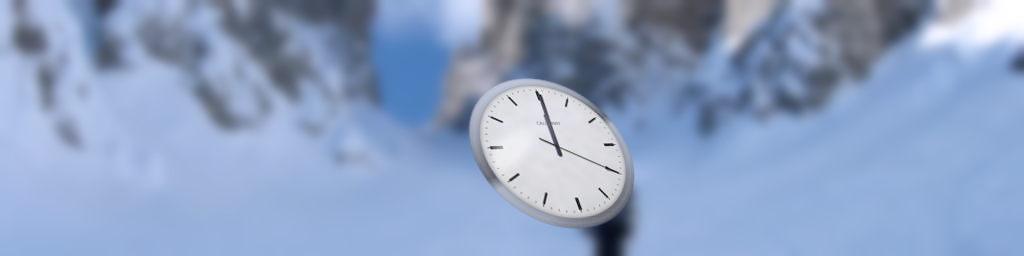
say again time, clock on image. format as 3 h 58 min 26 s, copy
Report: 12 h 00 min 20 s
